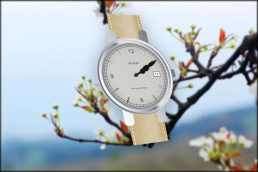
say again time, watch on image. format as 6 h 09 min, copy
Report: 2 h 10 min
